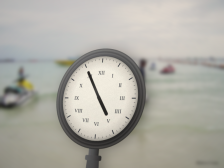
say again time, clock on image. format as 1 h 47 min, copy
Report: 4 h 55 min
